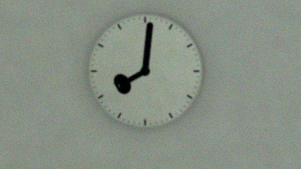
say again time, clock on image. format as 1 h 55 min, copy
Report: 8 h 01 min
